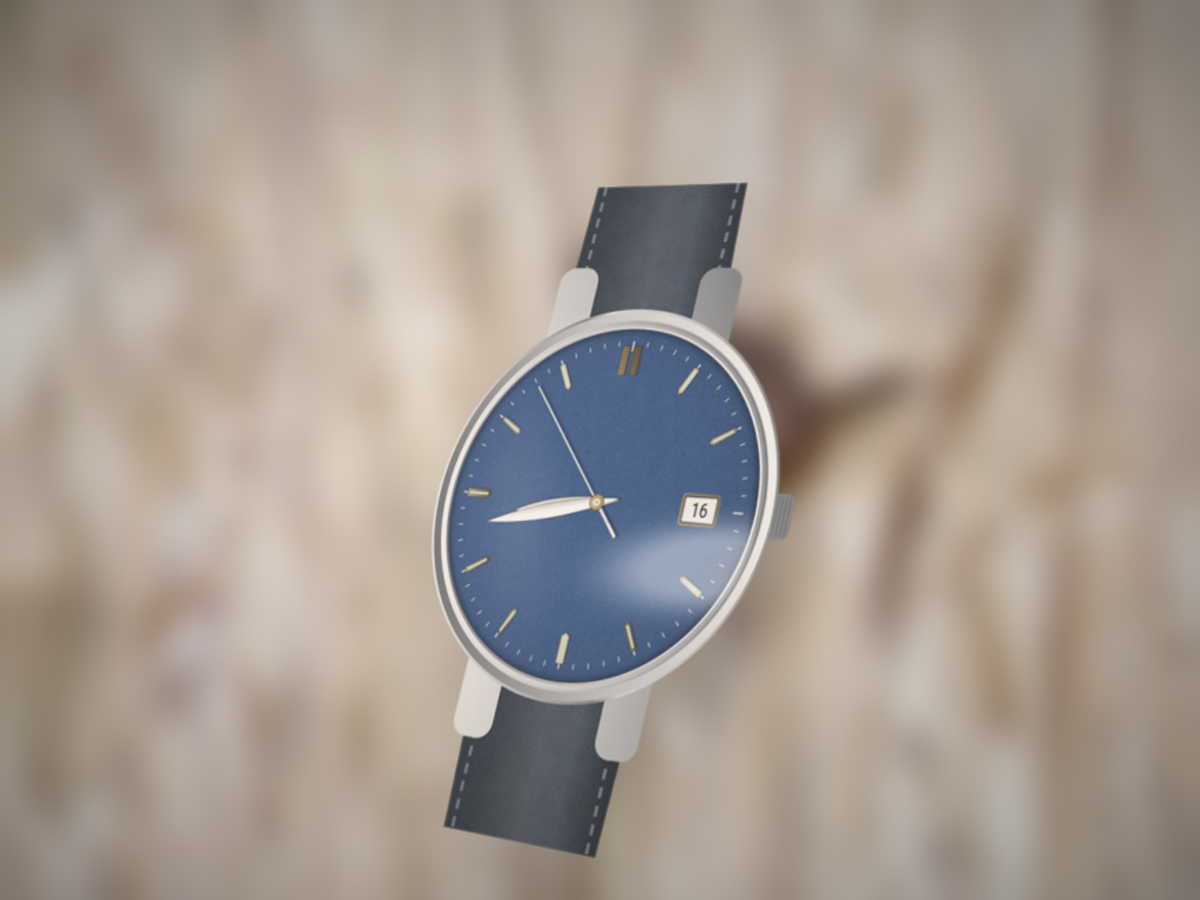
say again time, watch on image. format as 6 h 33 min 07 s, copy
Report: 8 h 42 min 53 s
